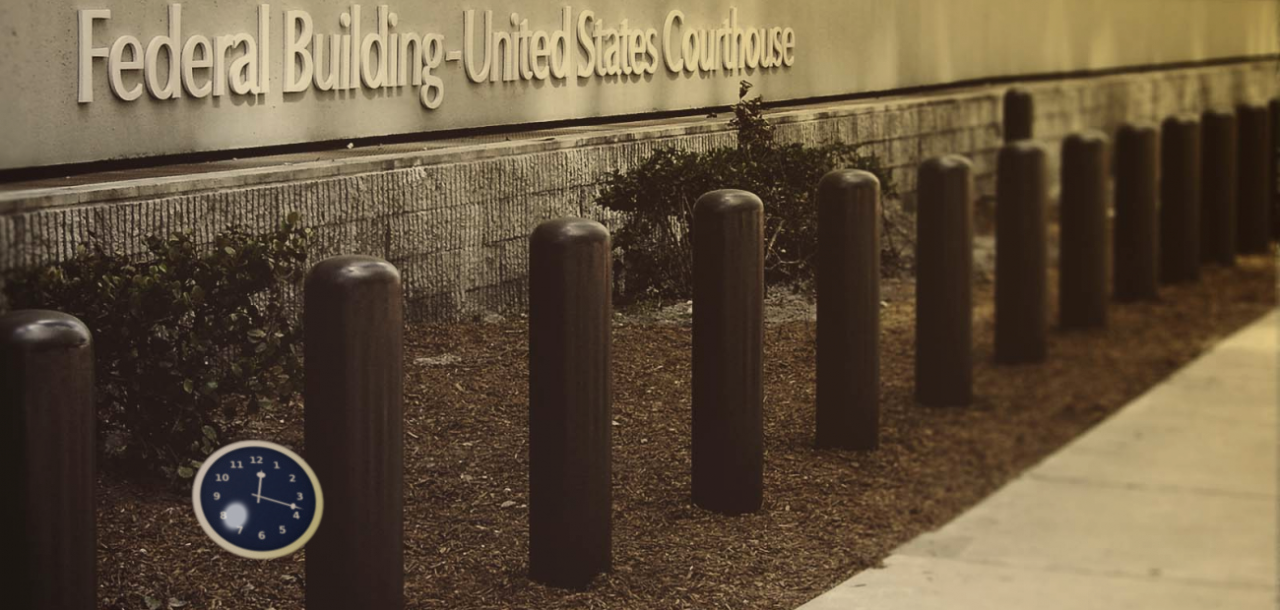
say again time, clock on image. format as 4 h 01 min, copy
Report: 12 h 18 min
